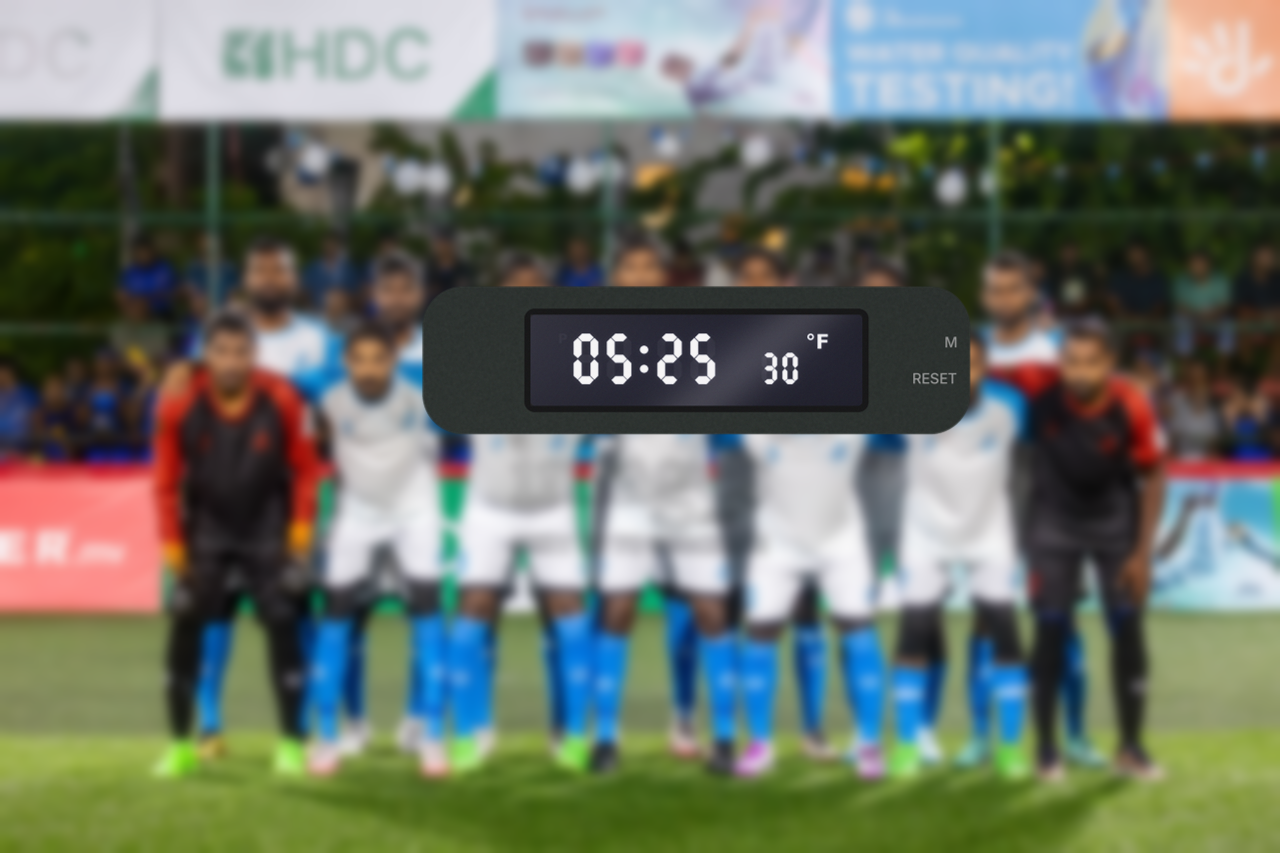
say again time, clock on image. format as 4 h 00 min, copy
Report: 5 h 25 min
